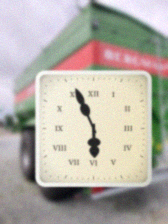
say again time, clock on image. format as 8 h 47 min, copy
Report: 5 h 56 min
